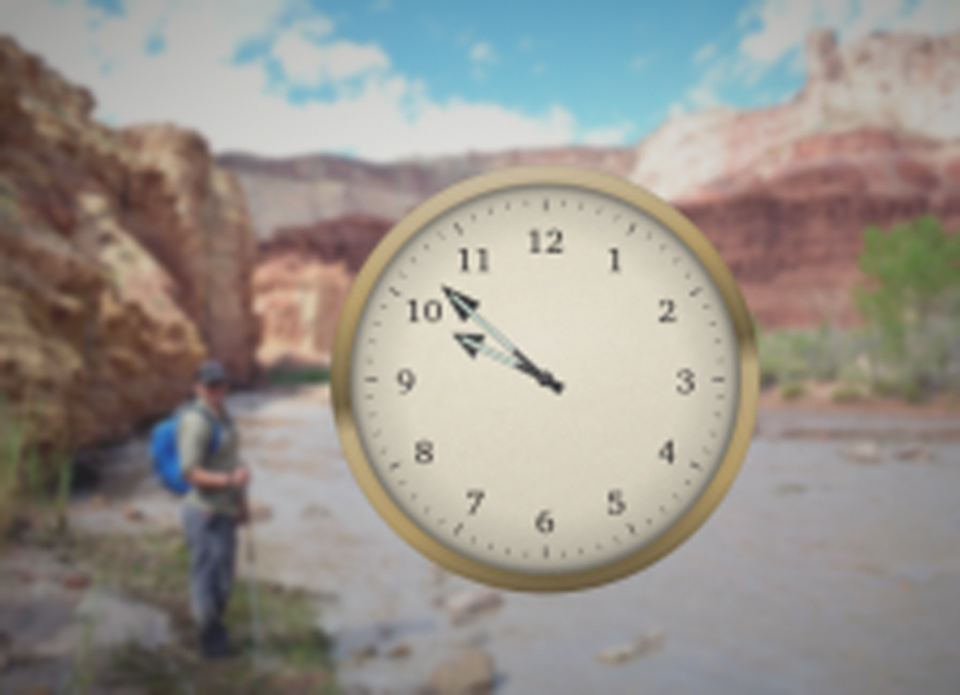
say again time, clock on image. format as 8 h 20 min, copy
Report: 9 h 52 min
